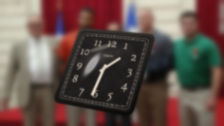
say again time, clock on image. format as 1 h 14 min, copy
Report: 1 h 31 min
